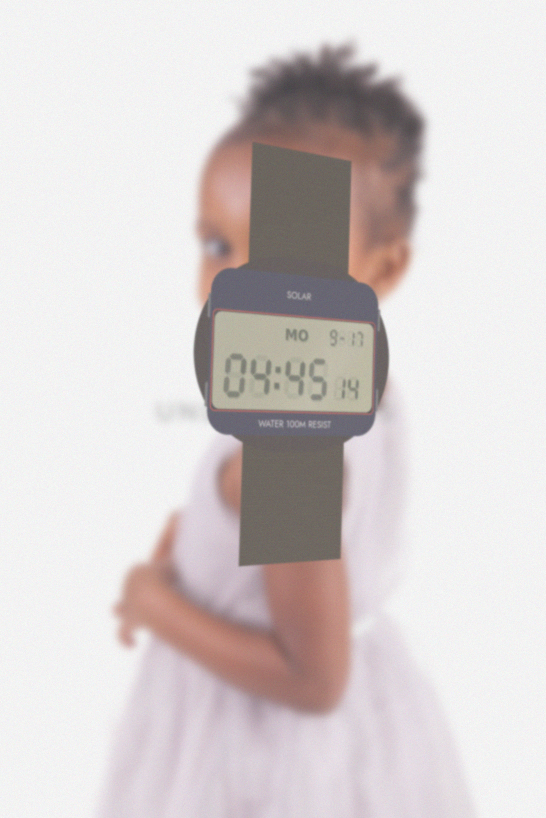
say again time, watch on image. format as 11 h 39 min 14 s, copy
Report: 4 h 45 min 14 s
